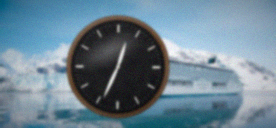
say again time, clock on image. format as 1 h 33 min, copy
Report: 12 h 34 min
